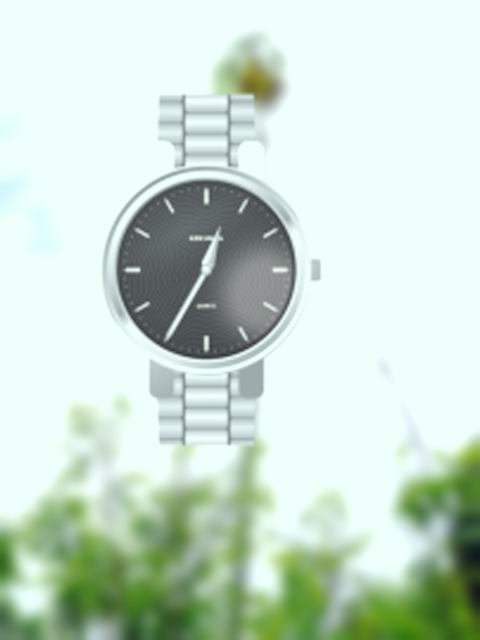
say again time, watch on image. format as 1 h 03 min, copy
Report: 12 h 35 min
